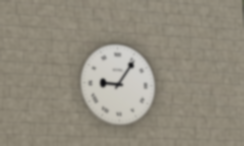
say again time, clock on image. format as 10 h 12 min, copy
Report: 9 h 06 min
